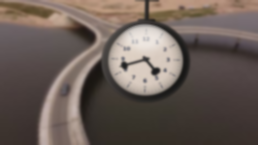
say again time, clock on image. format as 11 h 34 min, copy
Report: 4 h 42 min
